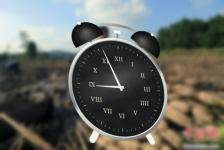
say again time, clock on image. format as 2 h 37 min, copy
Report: 8 h 56 min
